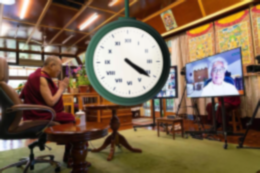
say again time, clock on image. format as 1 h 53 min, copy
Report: 4 h 21 min
